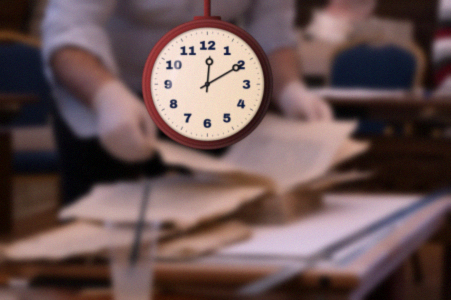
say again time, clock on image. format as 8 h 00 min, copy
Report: 12 h 10 min
